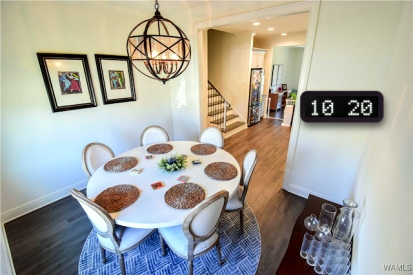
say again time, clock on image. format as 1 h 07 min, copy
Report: 10 h 20 min
